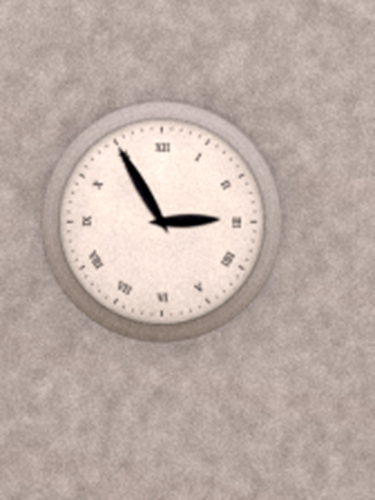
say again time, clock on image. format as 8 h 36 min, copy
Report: 2 h 55 min
